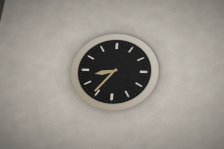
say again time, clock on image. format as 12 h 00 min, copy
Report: 8 h 36 min
